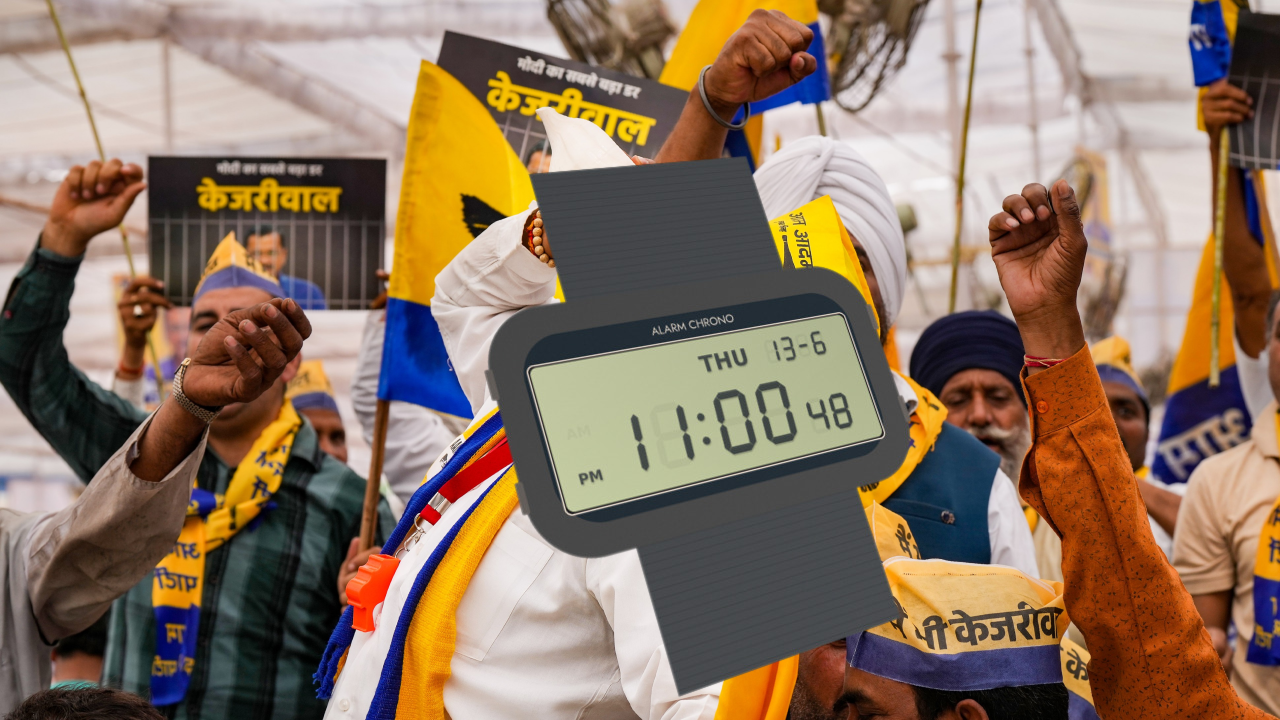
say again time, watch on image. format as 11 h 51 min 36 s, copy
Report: 11 h 00 min 48 s
